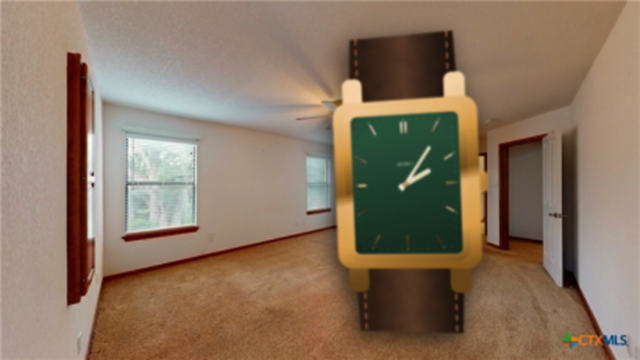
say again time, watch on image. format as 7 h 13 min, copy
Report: 2 h 06 min
